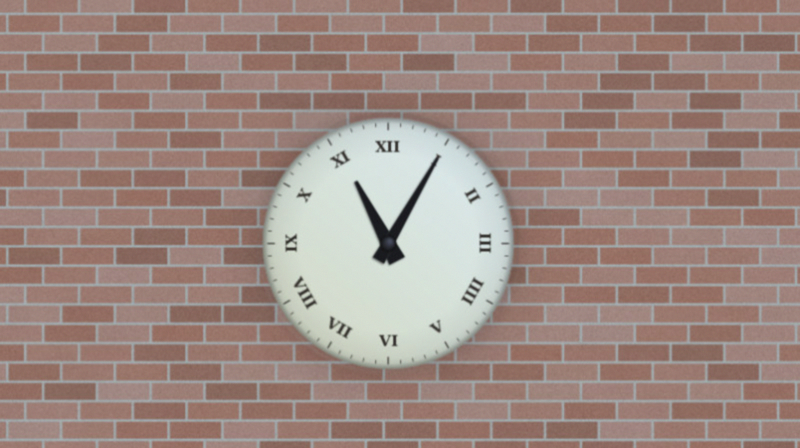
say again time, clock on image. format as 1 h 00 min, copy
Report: 11 h 05 min
